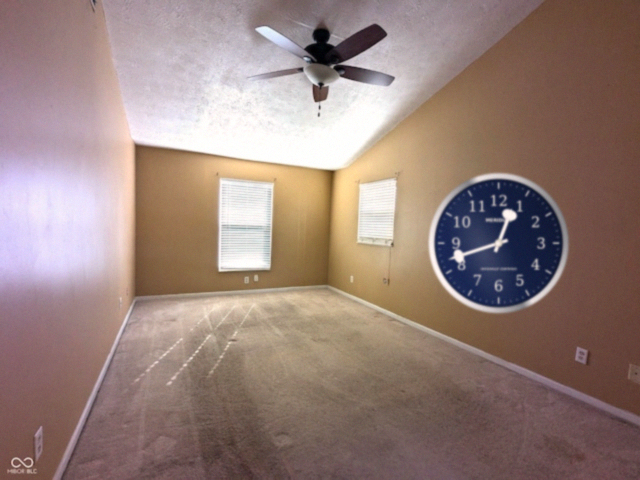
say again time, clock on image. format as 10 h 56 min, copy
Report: 12 h 42 min
